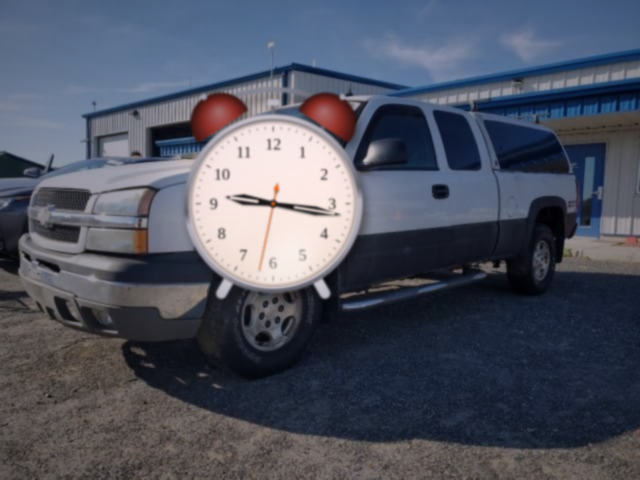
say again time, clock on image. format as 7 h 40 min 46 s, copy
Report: 9 h 16 min 32 s
